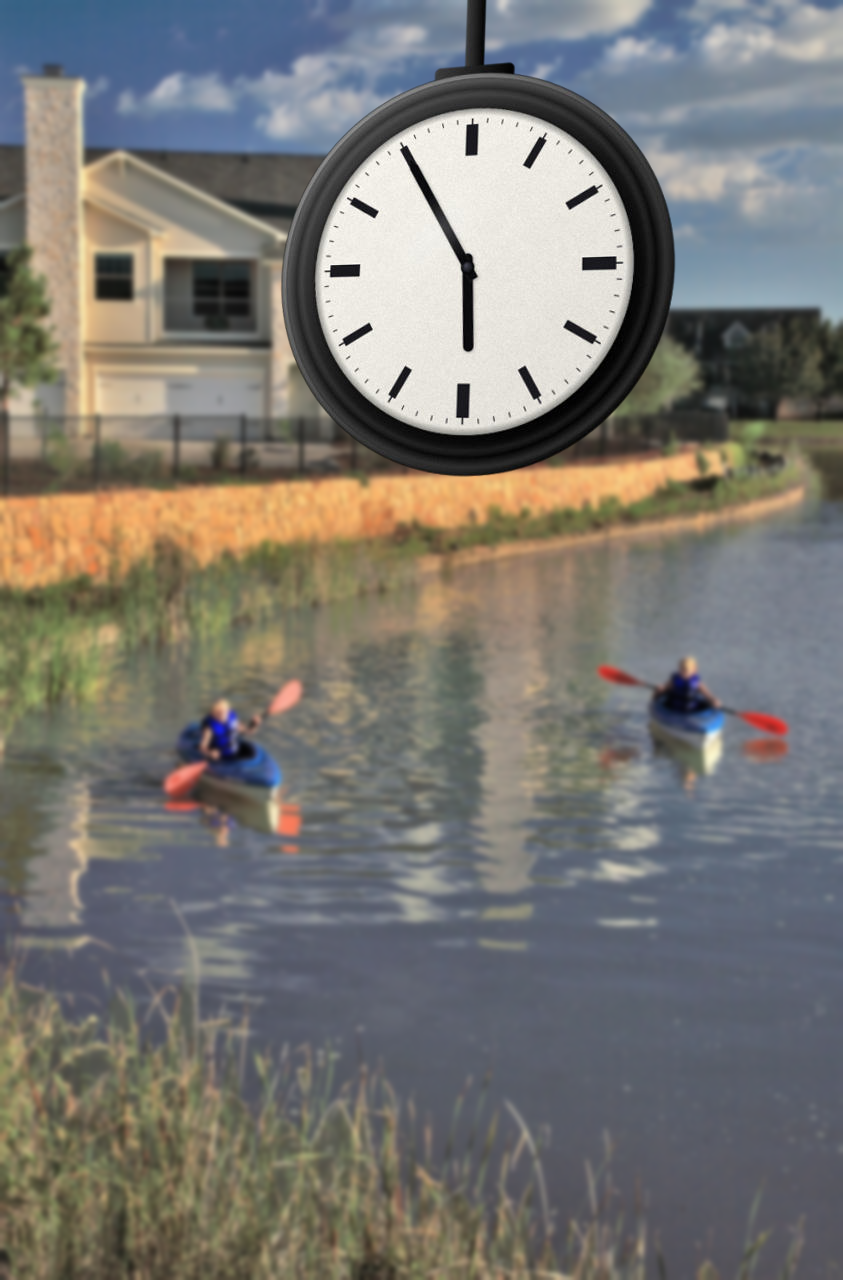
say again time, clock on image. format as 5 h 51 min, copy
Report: 5 h 55 min
